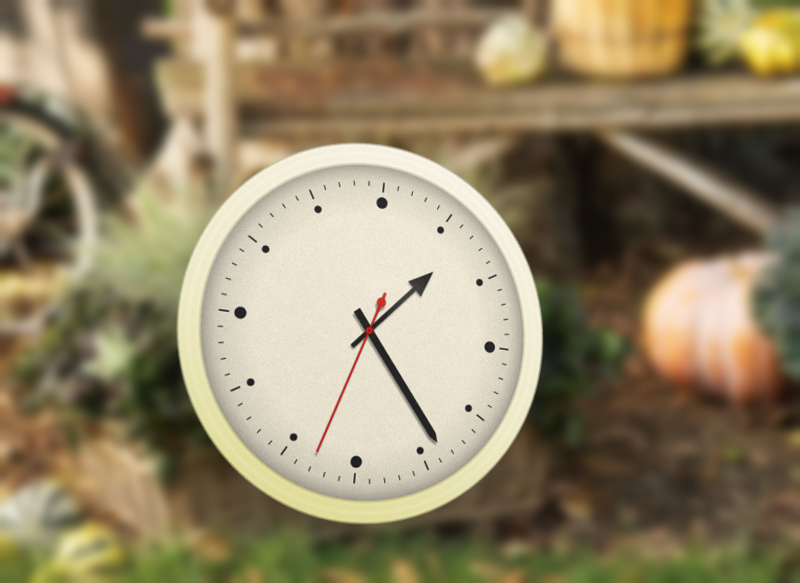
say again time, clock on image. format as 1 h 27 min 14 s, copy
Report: 1 h 23 min 33 s
